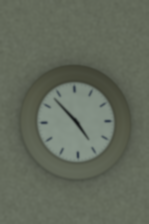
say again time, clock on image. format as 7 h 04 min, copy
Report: 4 h 53 min
